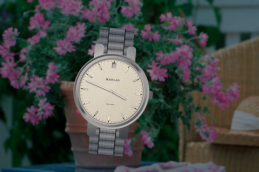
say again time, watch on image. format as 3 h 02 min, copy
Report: 3 h 48 min
